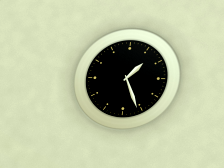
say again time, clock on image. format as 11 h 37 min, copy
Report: 1 h 26 min
